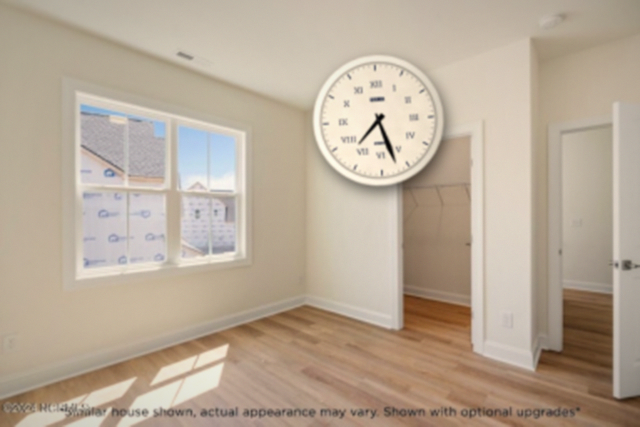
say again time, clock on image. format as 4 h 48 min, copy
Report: 7 h 27 min
